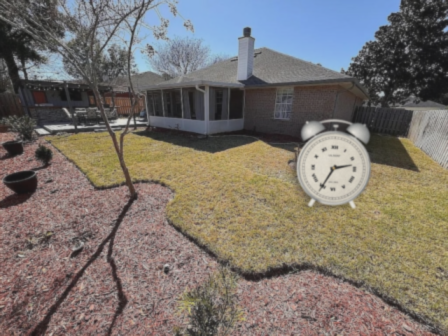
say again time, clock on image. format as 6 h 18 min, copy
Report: 2 h 35 min
